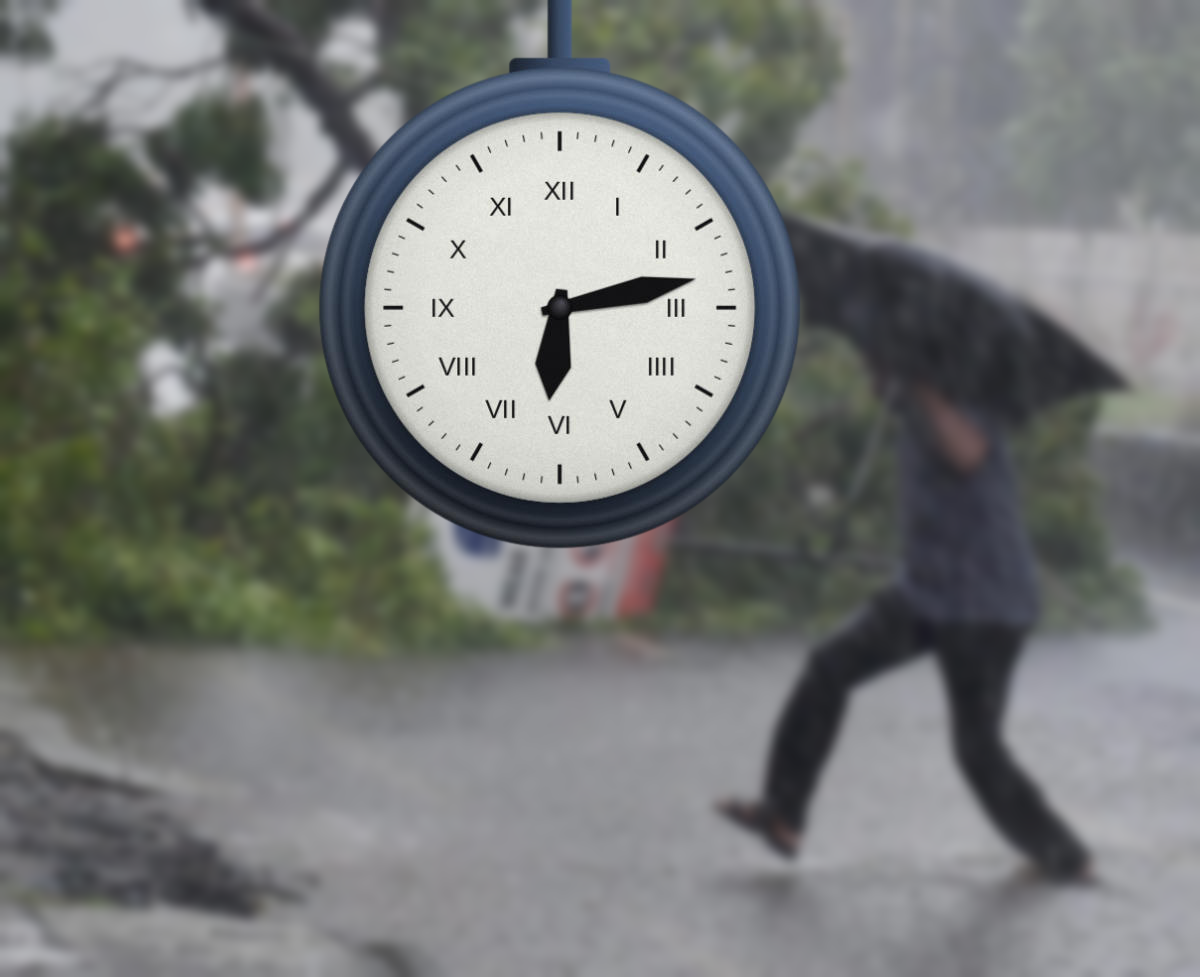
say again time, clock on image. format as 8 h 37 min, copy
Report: 6 h 13 min
